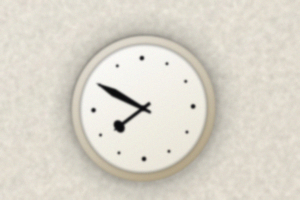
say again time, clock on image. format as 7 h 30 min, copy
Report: 7 h 50 min
